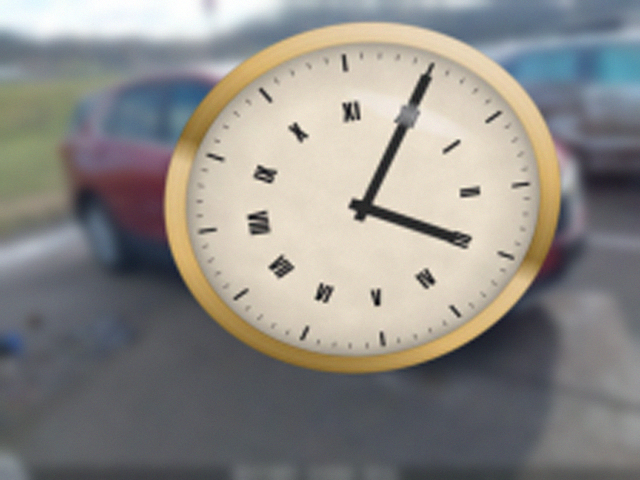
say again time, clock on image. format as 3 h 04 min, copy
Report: 3 h 00 min
